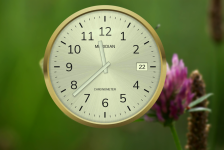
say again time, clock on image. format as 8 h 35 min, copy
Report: 11 h 38 min
